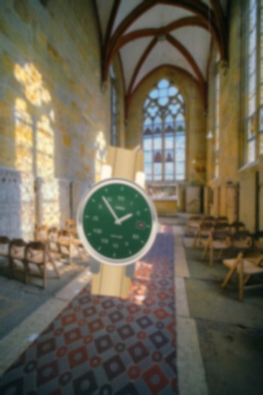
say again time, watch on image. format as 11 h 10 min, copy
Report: 1 h 53 min
